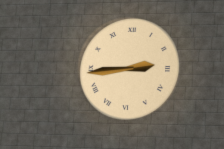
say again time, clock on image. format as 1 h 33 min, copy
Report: 2 h 44 min
